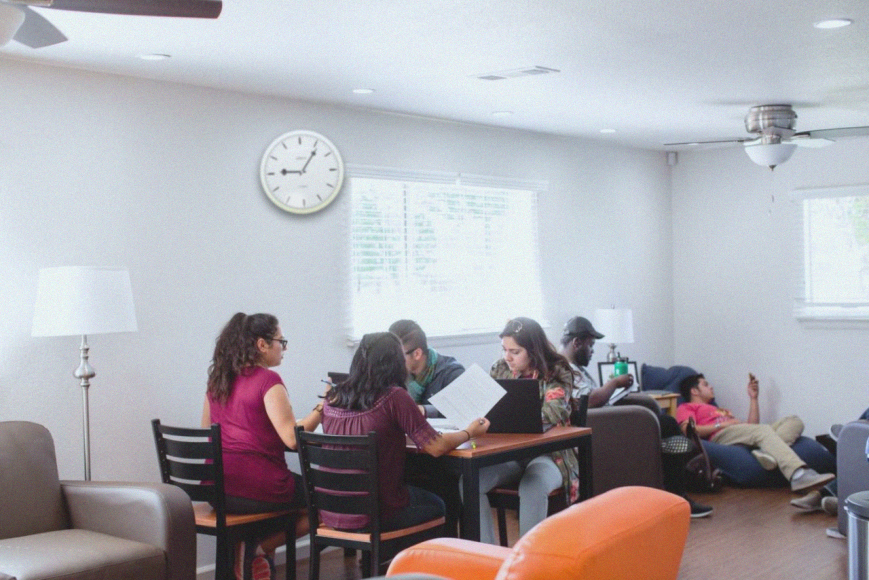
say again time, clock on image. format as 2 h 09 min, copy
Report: 9 h 06 min
